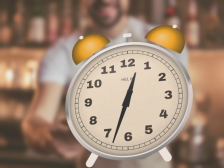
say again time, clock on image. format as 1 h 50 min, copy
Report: 12 h 33 min
